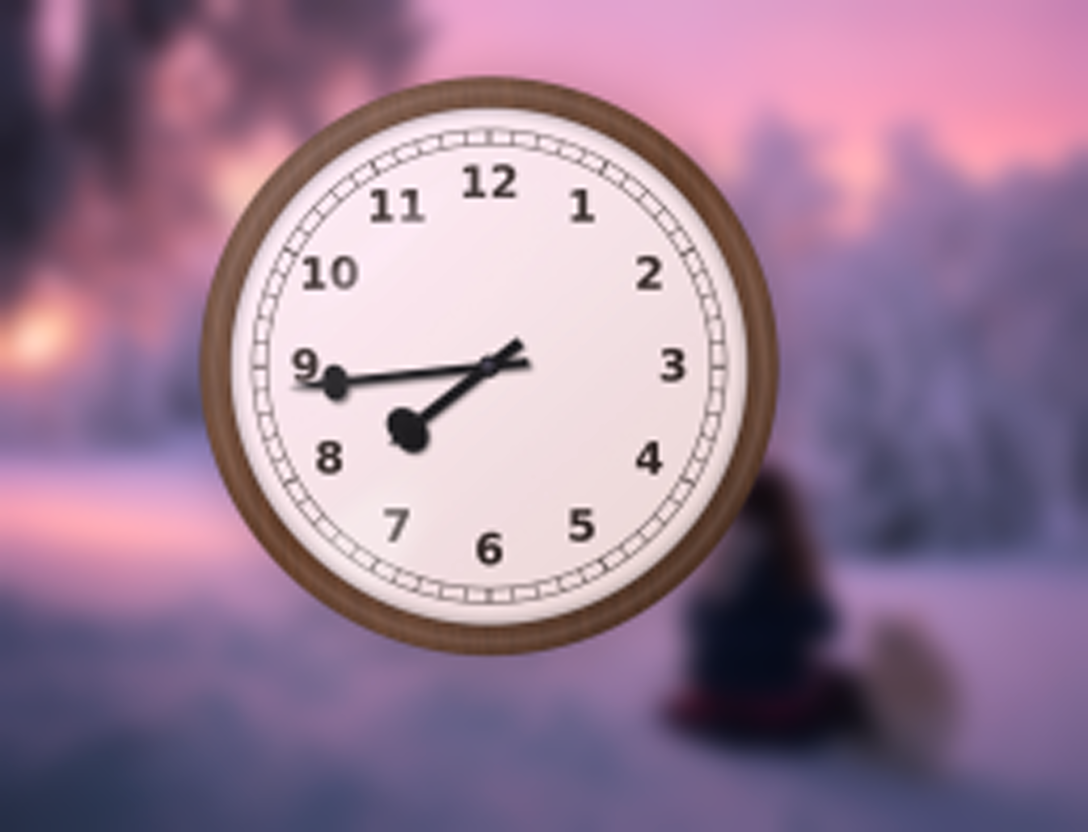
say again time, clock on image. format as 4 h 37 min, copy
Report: 7 h 44 min
